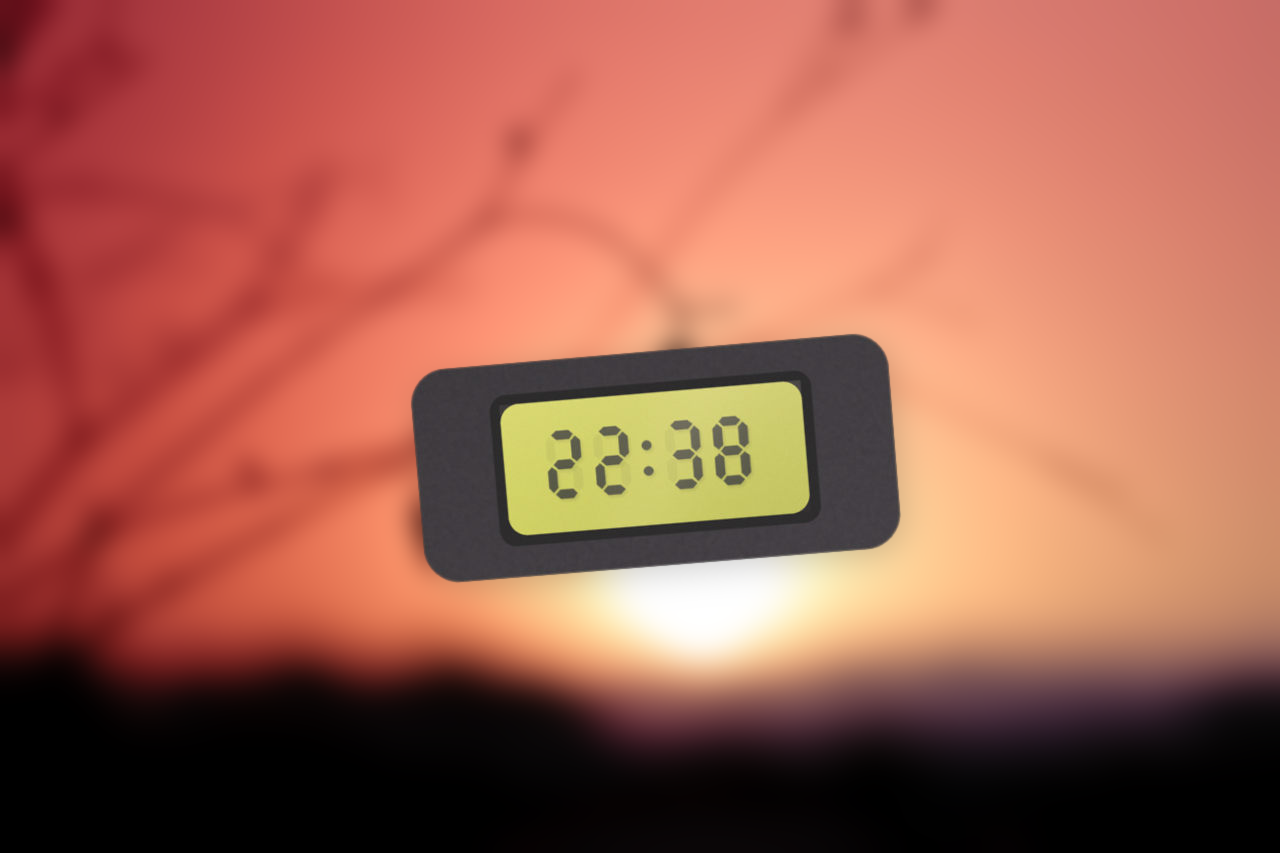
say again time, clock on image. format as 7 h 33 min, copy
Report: 22 h 38 min
